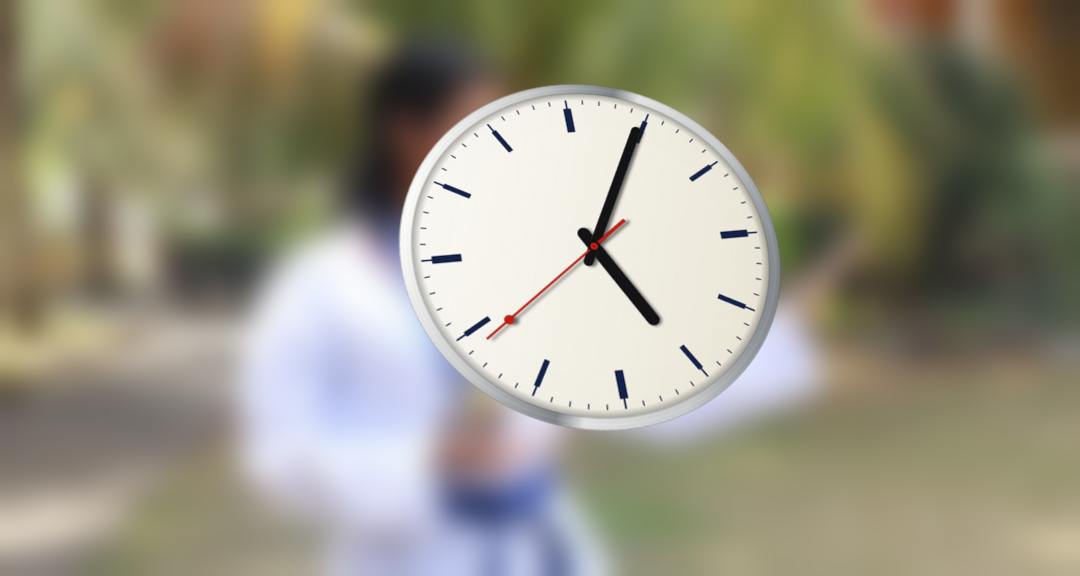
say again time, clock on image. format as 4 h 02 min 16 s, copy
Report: 5 h 04 min 39 s
